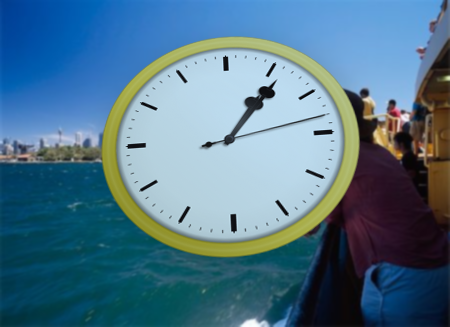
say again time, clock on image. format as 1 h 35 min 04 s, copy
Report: 1 h 06 min 13 s
